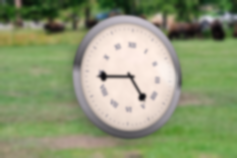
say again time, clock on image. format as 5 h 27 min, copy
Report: 4 h 44 min
